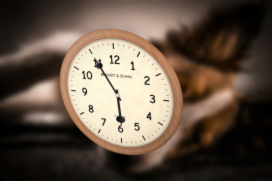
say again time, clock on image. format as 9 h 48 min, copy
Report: 5 h 55 min
